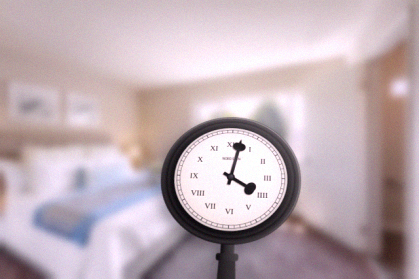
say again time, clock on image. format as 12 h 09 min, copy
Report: 4 h 02 min
